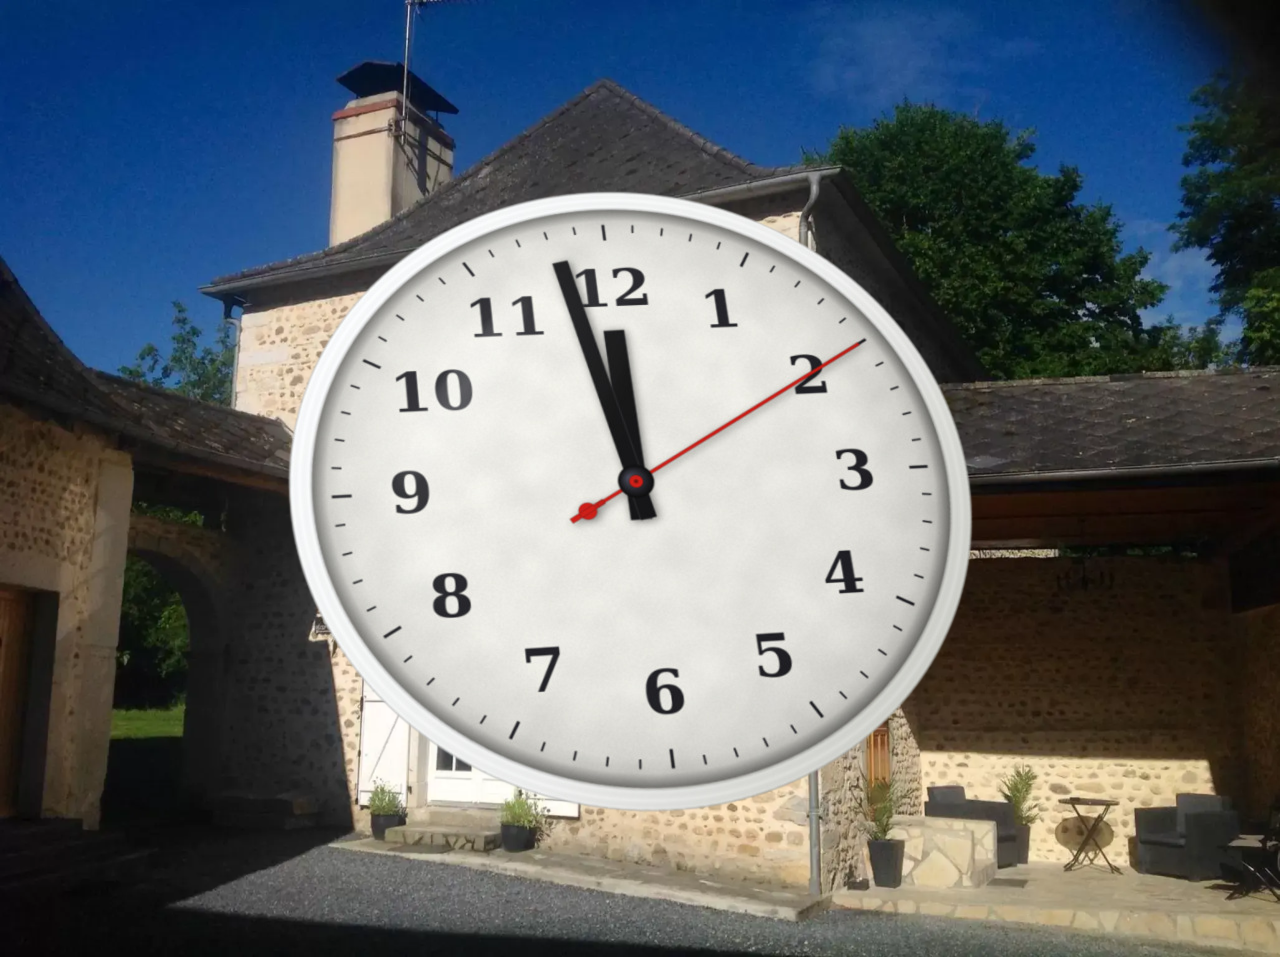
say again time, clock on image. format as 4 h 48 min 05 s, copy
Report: 11 h 58 min 10 s
